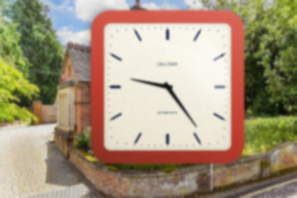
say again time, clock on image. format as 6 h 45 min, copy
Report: 9 h 24 min
